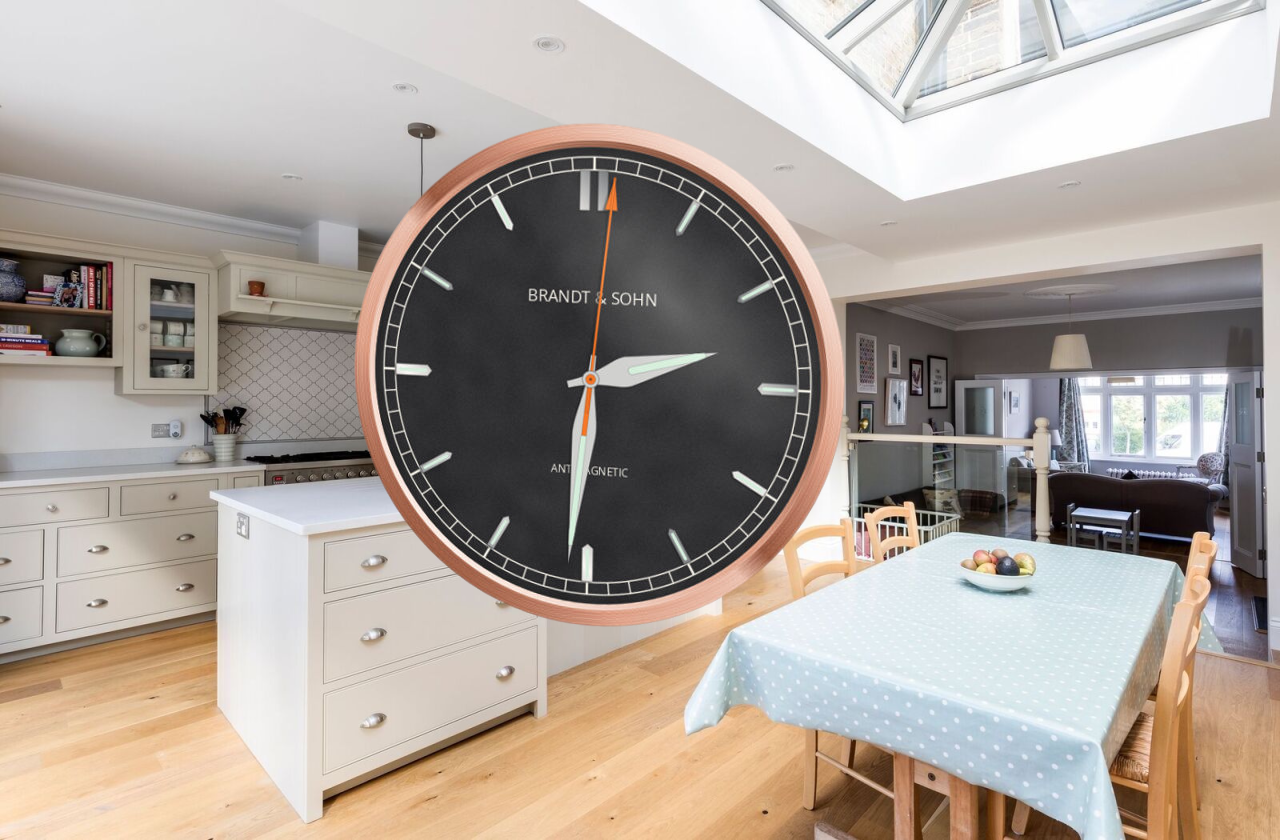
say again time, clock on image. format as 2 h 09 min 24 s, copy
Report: 2 h 31 min 01 s
